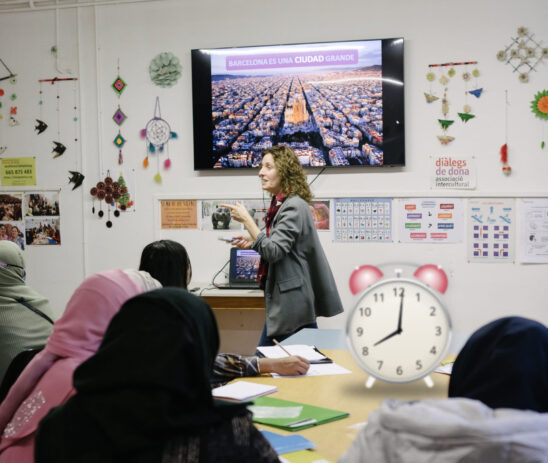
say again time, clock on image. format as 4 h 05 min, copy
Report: 8 h 01 min
